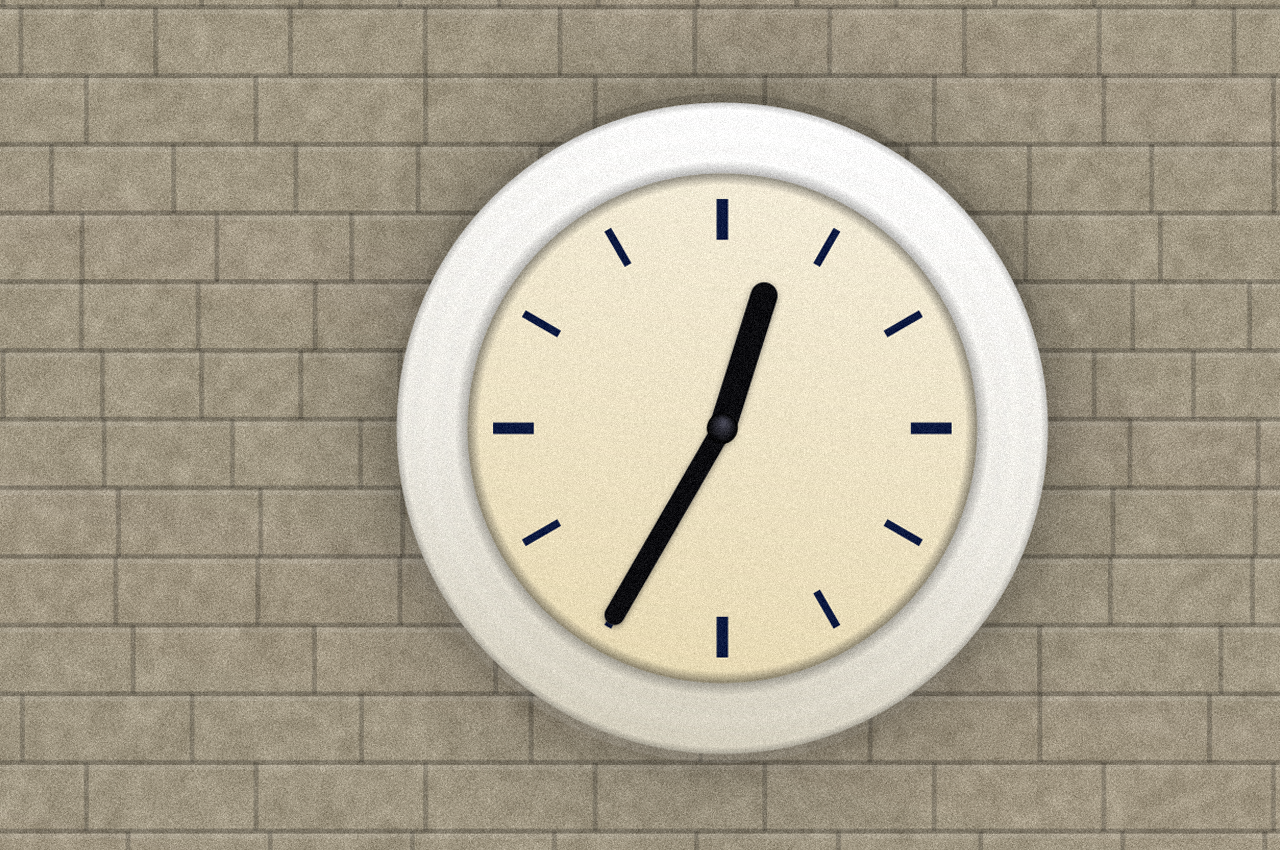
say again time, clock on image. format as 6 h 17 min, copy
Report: 12 h 35 min
